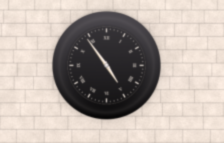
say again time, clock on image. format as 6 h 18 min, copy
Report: 4 h 54 min
